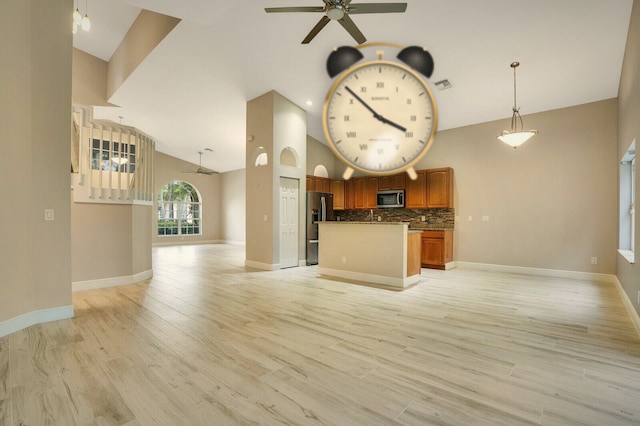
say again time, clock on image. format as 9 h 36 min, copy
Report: 3 h 52 min
